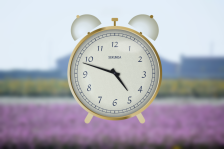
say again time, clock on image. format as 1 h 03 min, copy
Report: 4 h 48 min
